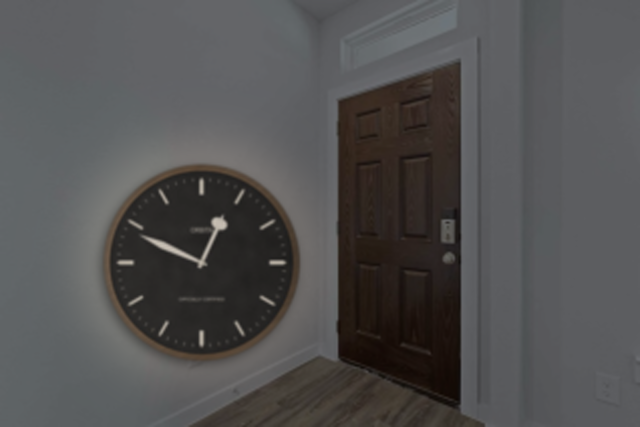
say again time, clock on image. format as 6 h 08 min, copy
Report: 12 h 49 min
